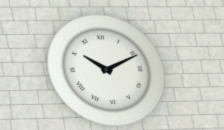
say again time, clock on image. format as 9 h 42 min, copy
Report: 10 h 11 min
